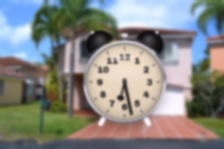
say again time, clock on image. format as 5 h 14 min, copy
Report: 6 h 28 min
